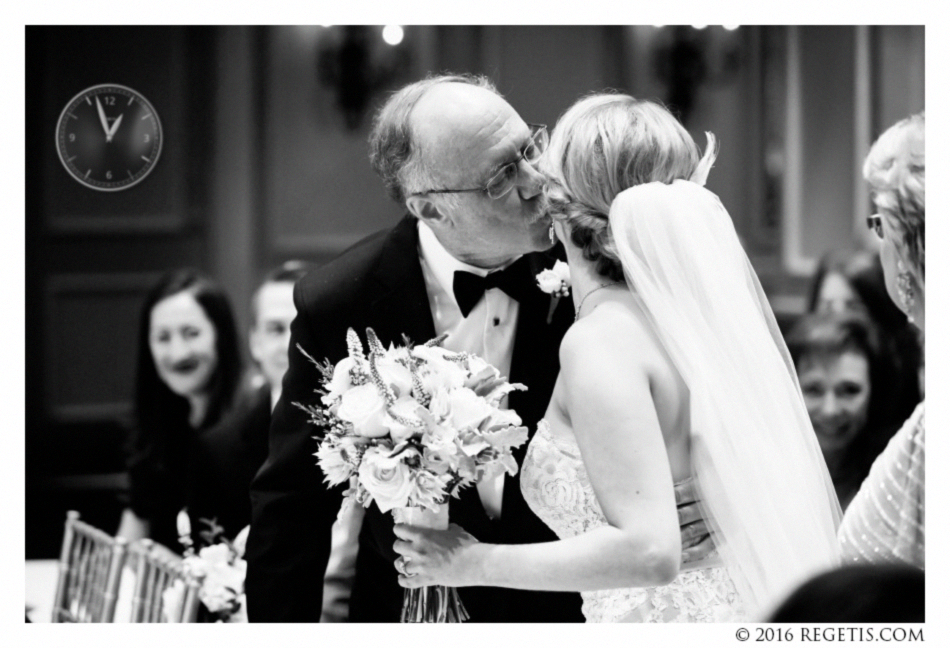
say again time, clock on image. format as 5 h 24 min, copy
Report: 12 h 57 min
